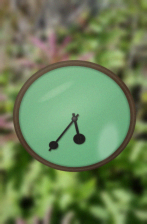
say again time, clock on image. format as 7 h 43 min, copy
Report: 5 h 36 min
